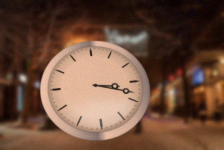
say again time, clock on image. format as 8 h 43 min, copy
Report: 3 h 18 min
